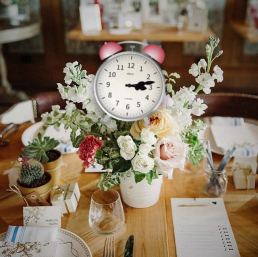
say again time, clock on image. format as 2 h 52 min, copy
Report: 3 h 13 min
